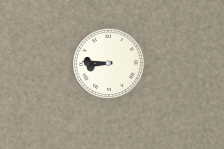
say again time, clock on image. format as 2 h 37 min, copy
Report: 8 h 46 min
